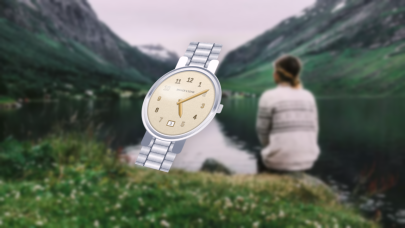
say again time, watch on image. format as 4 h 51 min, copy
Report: 5 h 09 min
